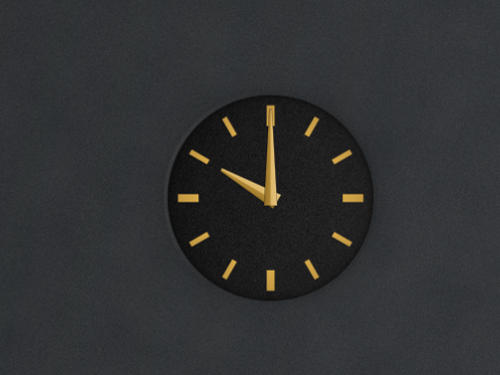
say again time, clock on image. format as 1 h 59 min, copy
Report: 10 h 00 min
